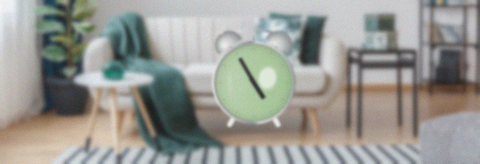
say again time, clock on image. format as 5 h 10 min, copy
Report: 4 h 55 min
